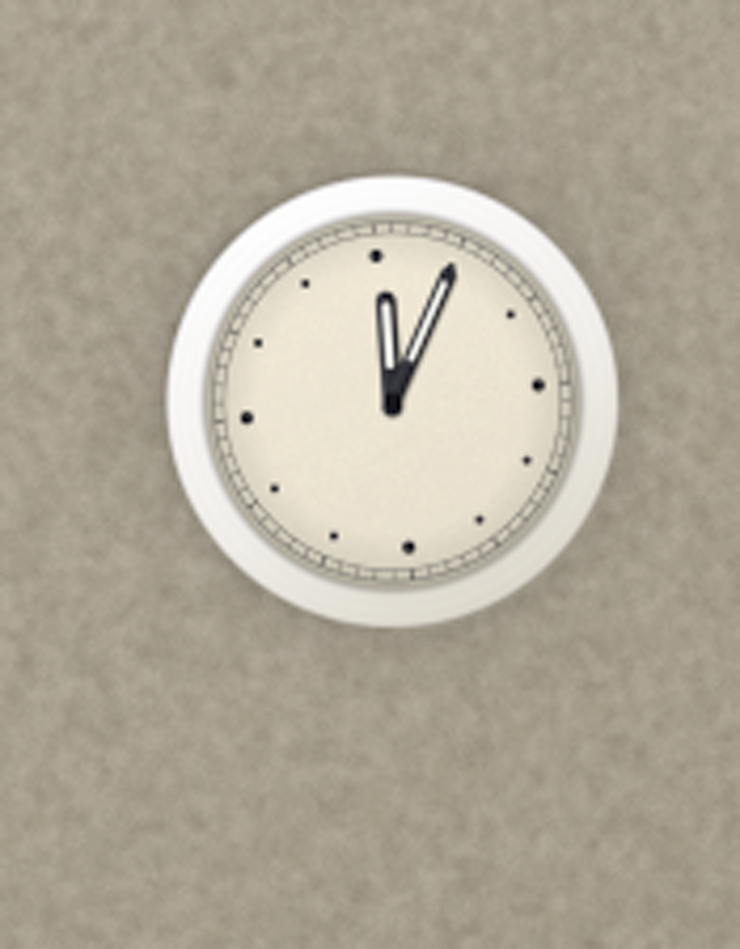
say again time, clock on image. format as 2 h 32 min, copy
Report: 12 h 05 min
